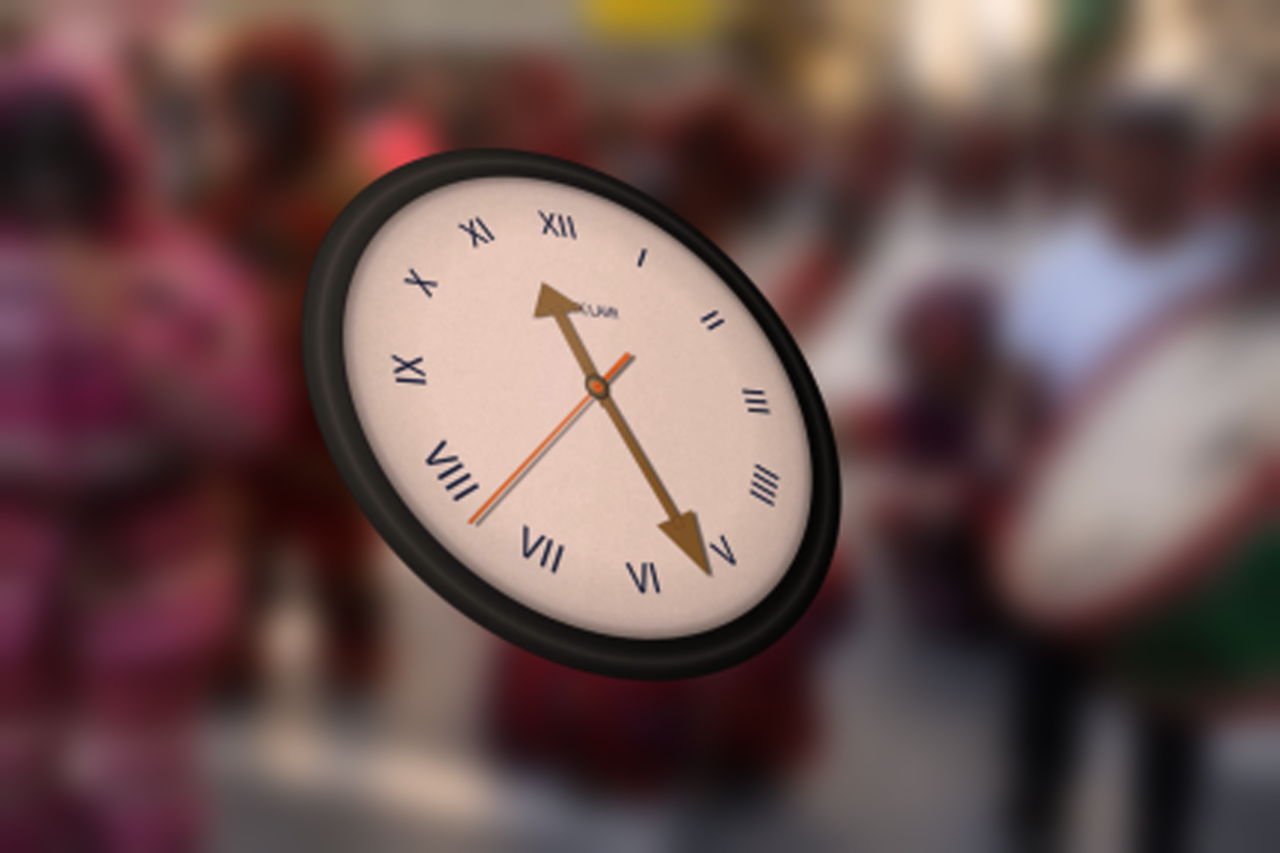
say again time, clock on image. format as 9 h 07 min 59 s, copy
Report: 11 h 26 min 38 s
